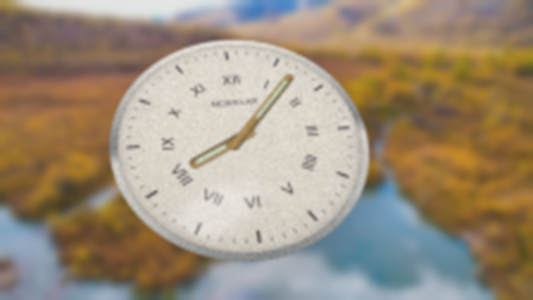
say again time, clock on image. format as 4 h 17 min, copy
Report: 8 h 07 min
